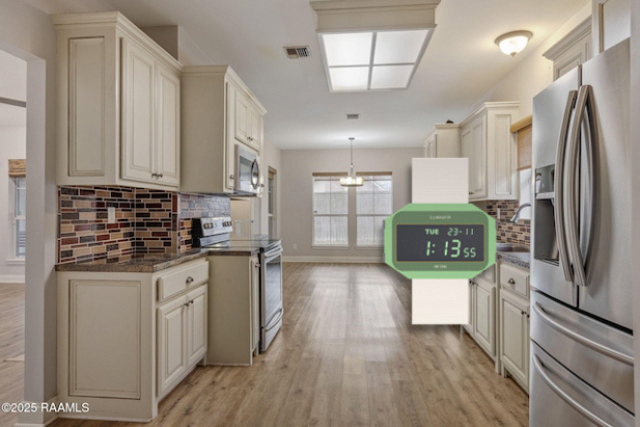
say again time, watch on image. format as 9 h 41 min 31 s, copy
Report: 1 h 13 min 55 s
